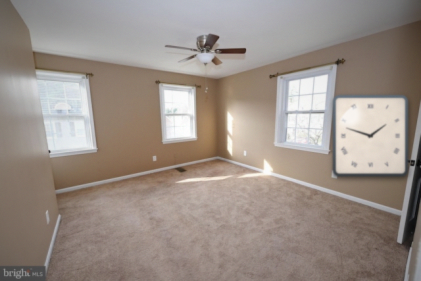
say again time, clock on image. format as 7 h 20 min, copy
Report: 1 h 48 min
